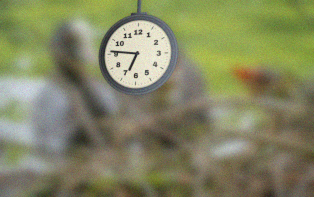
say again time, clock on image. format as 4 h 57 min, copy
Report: 6 h 46 min
